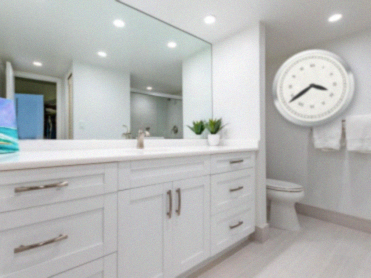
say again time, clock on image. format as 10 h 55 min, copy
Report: 3 h 39 min
